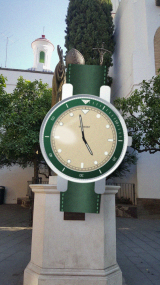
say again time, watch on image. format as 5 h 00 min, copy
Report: 4 h 58 min
